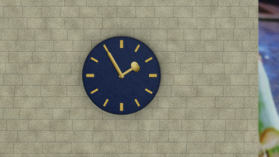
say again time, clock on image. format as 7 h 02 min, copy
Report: 1 h 55 min
